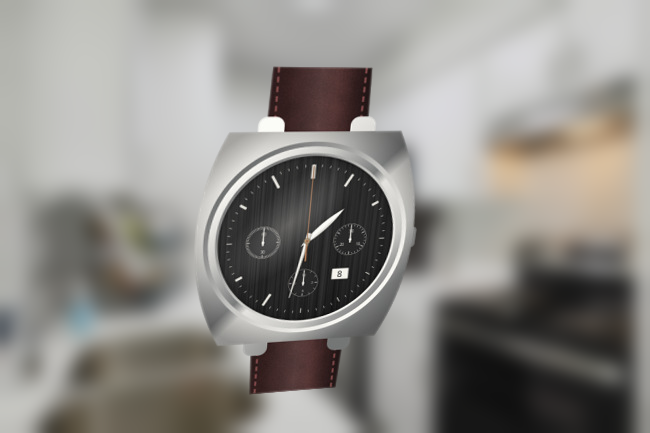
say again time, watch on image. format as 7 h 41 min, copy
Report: 1 h 32 min
